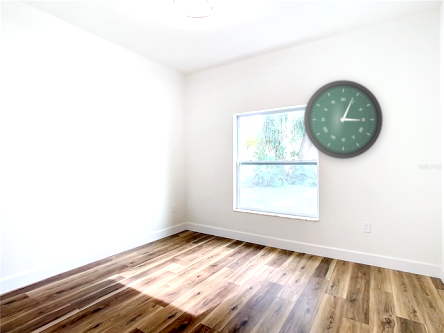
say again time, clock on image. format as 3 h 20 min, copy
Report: 3 h 04 min
